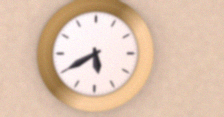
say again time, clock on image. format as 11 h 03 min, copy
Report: 5 h 40 min
